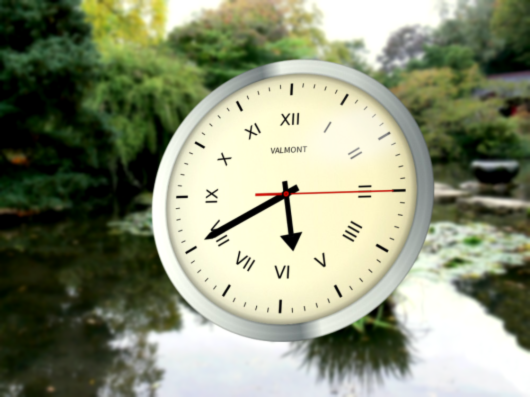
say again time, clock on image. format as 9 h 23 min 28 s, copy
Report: 5 h 40 min 15 s
